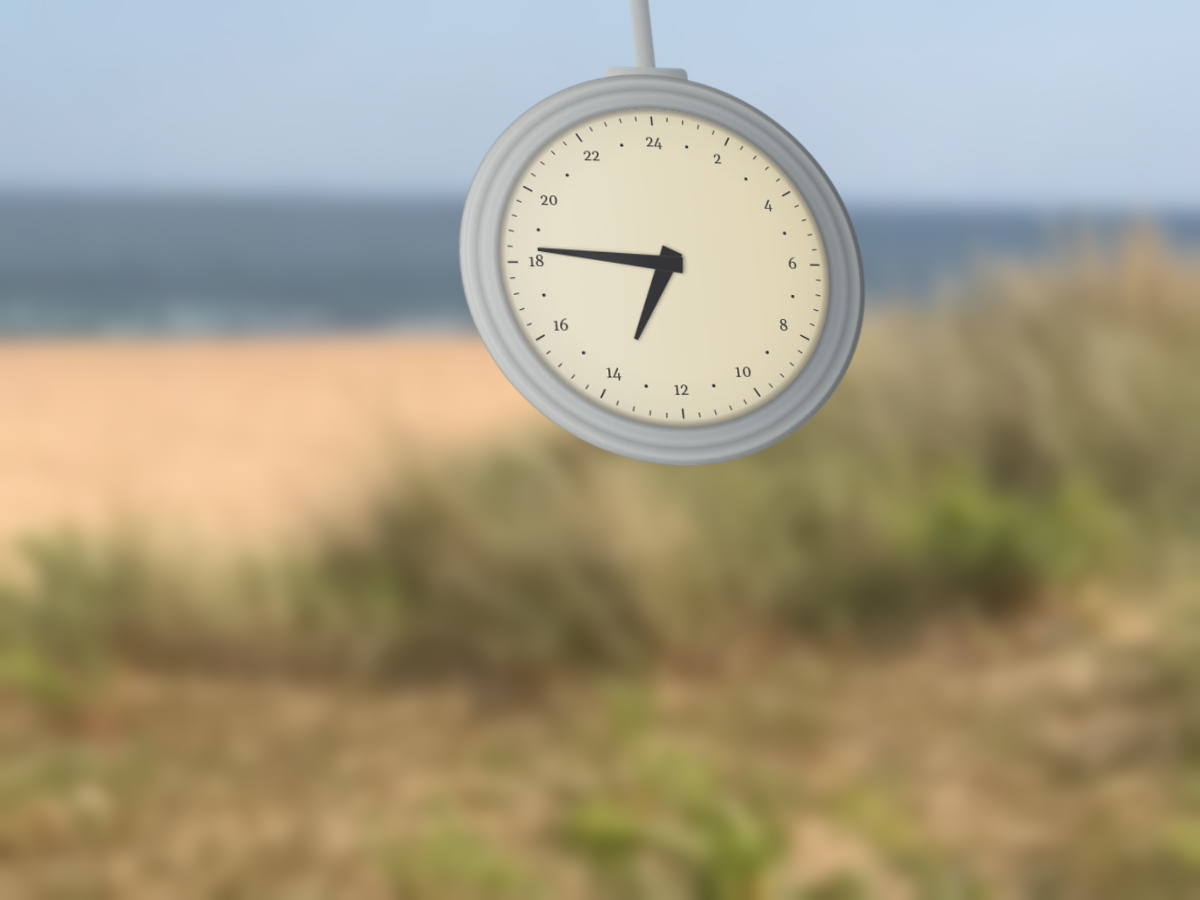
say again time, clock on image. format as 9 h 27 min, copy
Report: 13 h 46 min
